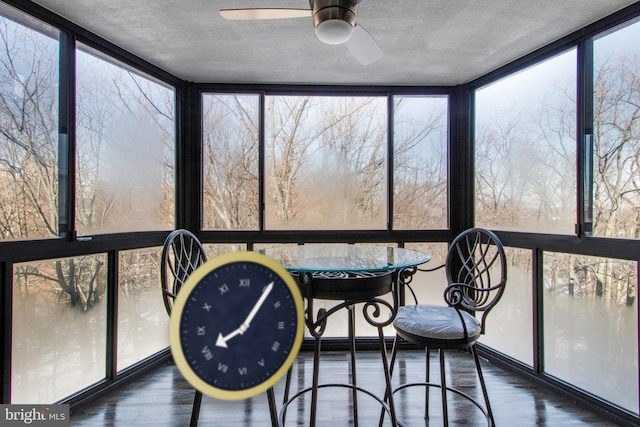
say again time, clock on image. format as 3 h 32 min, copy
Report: 8 h 06 min
